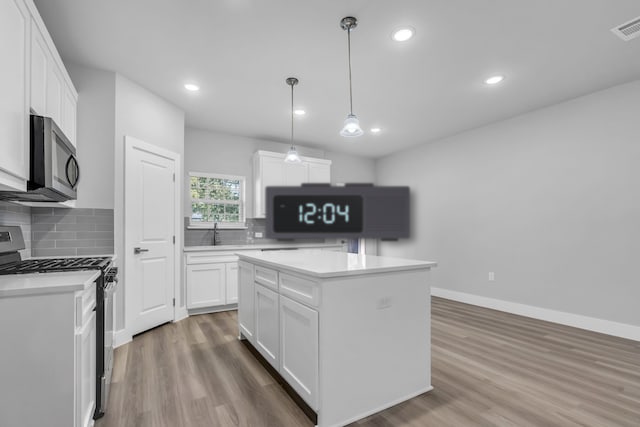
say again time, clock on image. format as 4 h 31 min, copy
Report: 12 h 04 min
